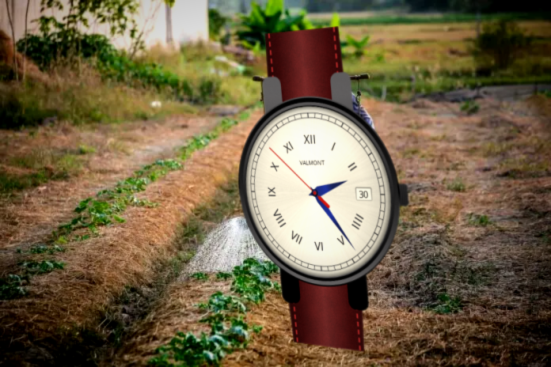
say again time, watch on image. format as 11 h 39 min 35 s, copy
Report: 2 h 23 min 52 s
